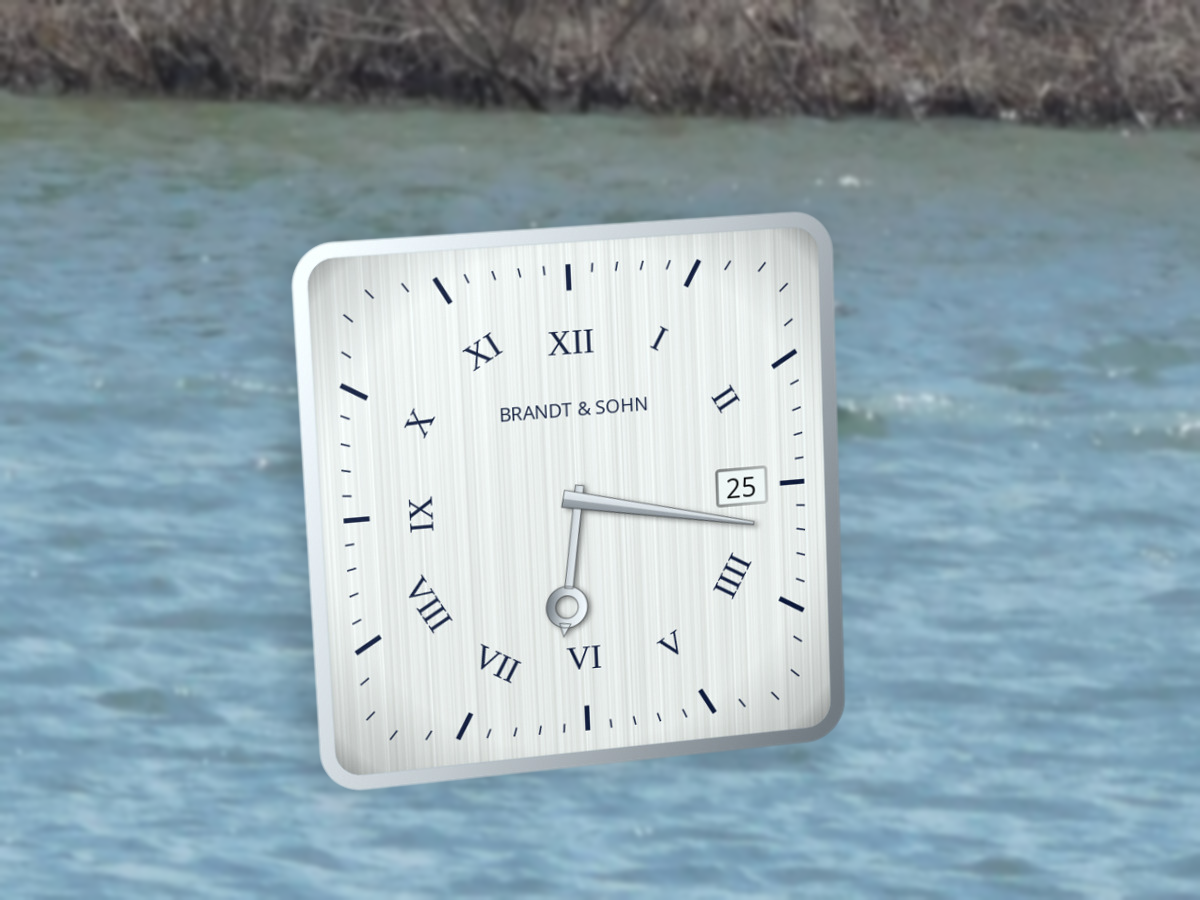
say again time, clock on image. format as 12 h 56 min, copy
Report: 6 h 17 min
